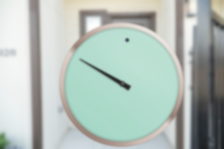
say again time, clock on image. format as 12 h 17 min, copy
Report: 9 h 49 min
